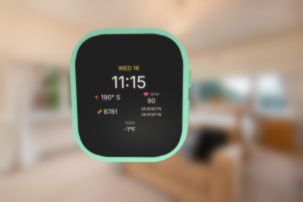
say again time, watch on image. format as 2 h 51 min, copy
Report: 11 h 15 min
